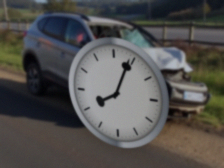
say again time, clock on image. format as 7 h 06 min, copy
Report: 8 h 04 min
